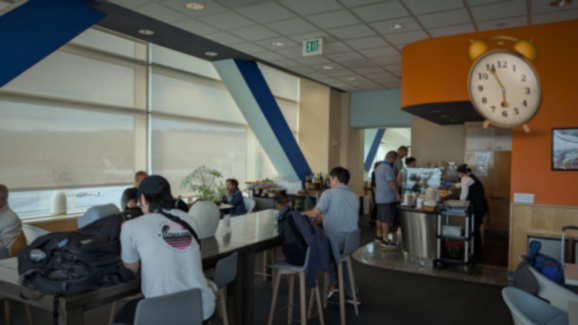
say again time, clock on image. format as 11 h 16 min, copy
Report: 5 h 55 min
